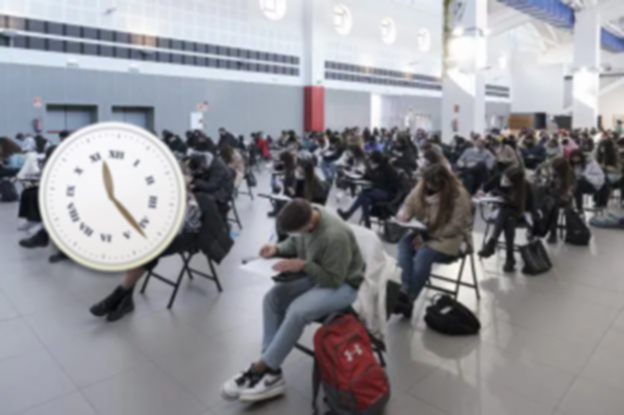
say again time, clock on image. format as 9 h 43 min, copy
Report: 11 h 22 min
